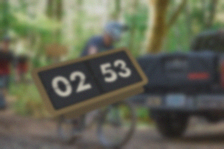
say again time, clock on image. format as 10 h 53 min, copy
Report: 2 h 53 min
